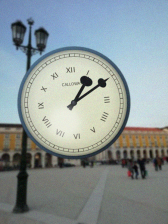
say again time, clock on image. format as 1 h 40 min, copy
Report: 1 h 10 min
